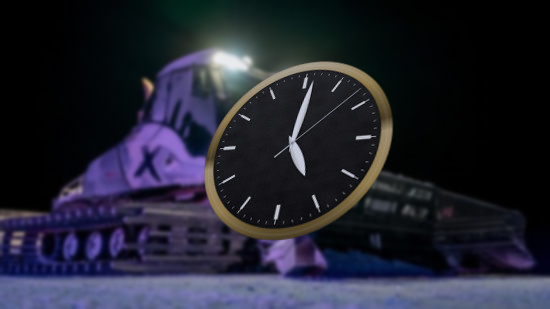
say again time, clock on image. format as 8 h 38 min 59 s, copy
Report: 5 h 01 min 08 s
